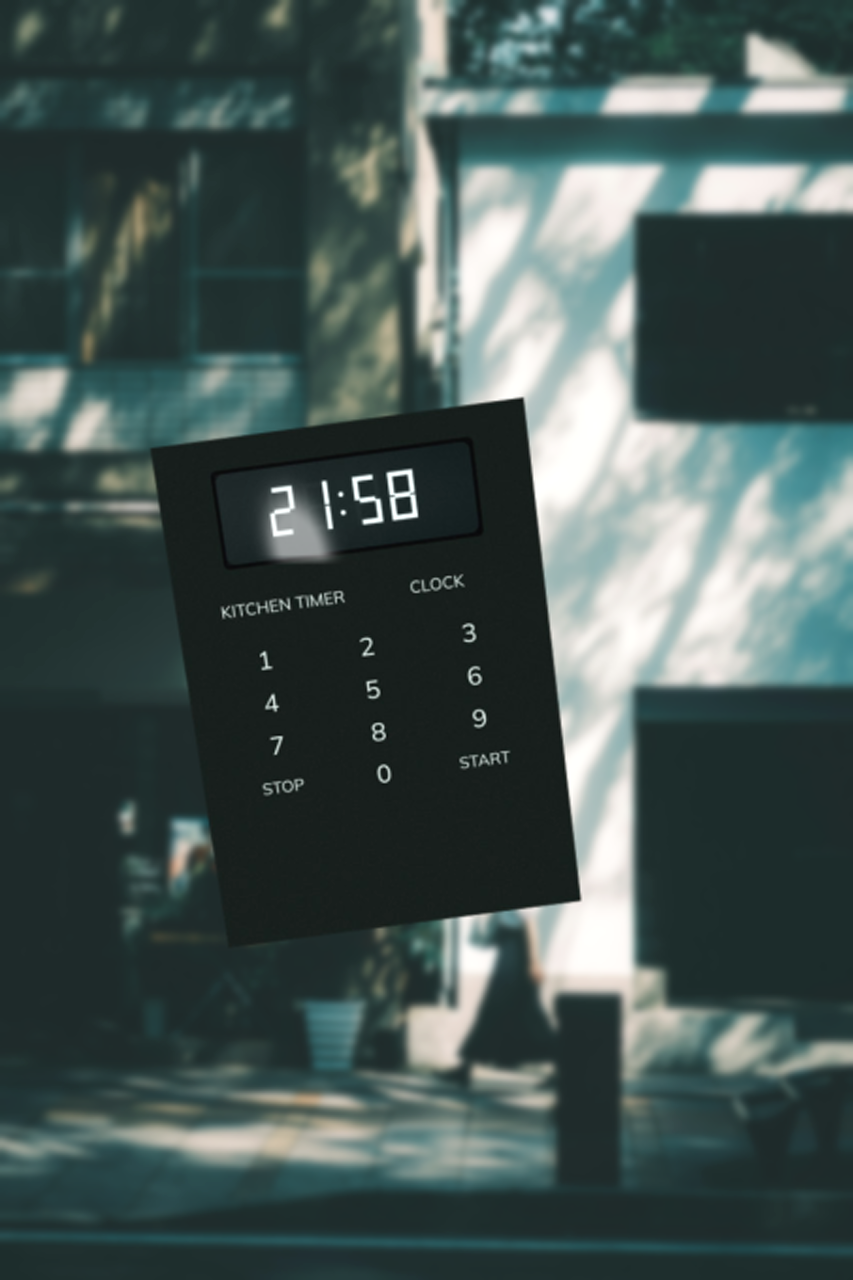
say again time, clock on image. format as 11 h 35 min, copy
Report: 21 h 58 min
